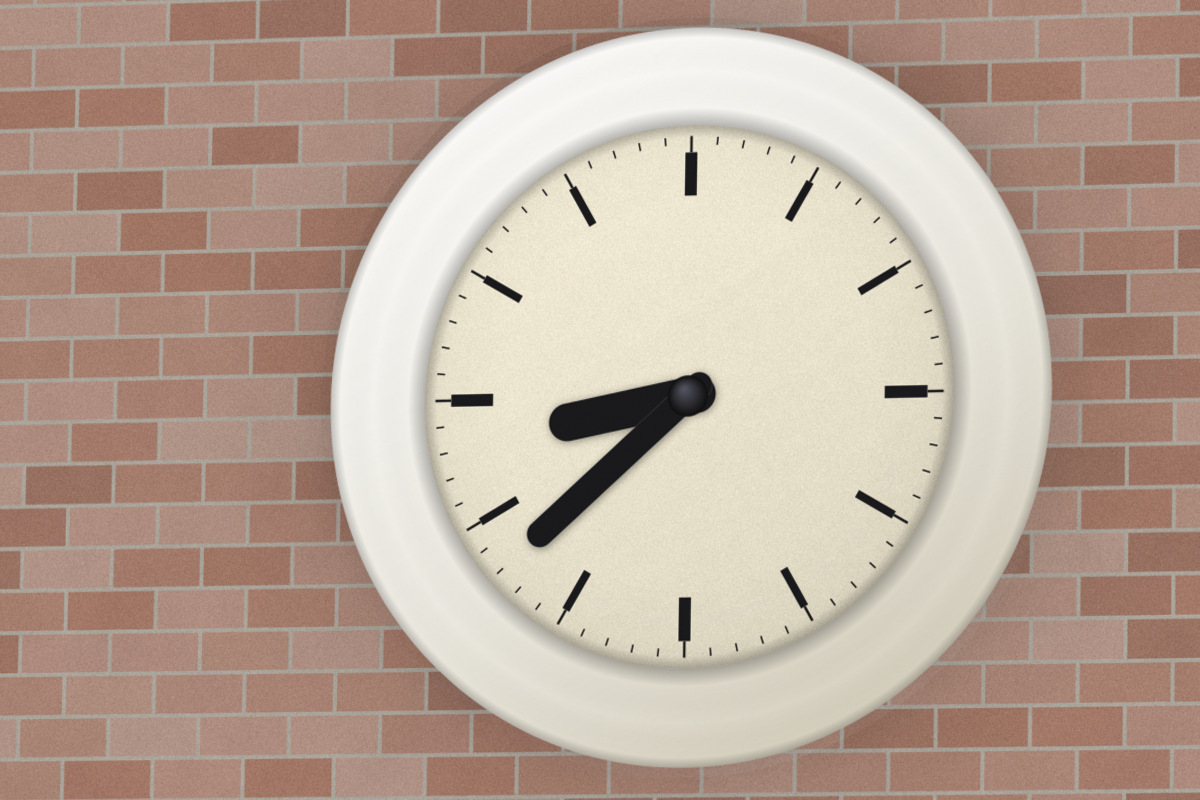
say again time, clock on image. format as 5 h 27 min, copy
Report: 8 h 38 min
